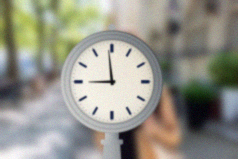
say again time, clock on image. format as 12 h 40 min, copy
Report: 8 h 59 min
